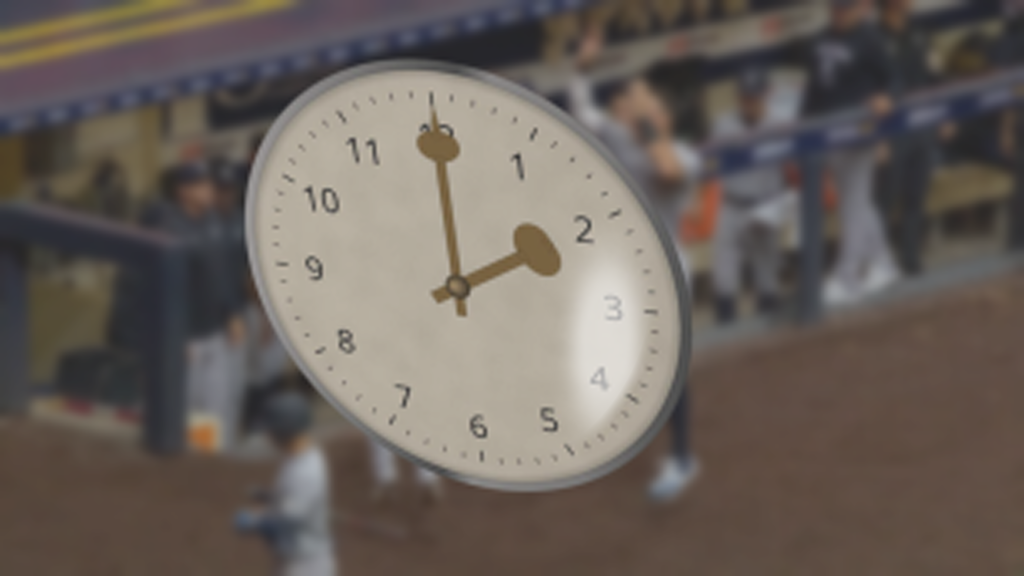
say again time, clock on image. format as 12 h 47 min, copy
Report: 2 h 00 min
